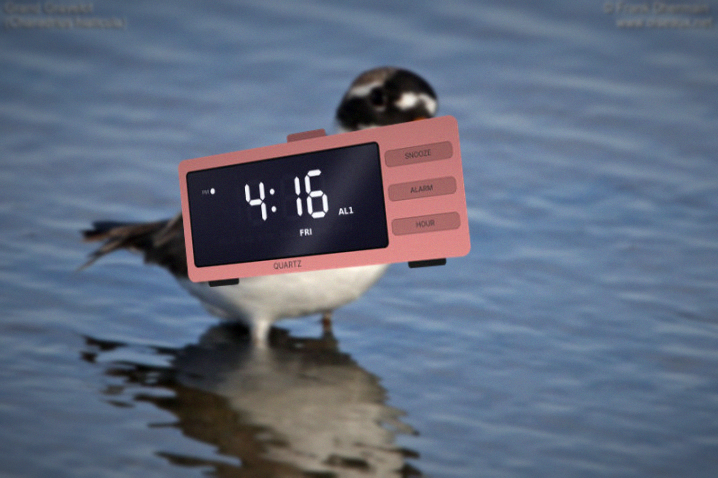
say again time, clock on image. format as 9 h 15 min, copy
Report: 4 h 16 min
